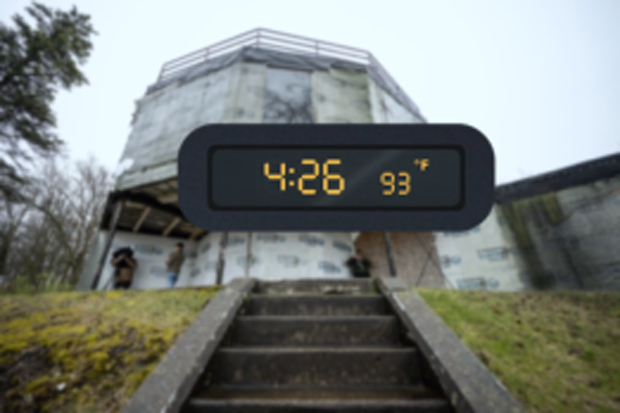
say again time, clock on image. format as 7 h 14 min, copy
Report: 4 h 26 min
